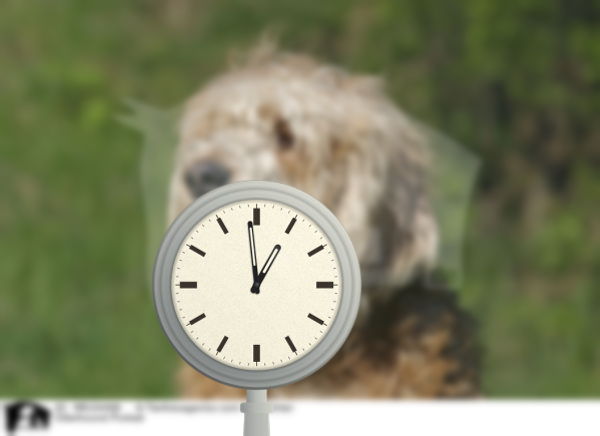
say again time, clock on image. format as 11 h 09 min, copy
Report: 12 h 59 min
